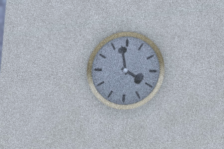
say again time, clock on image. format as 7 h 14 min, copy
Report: 3 h 58 min
